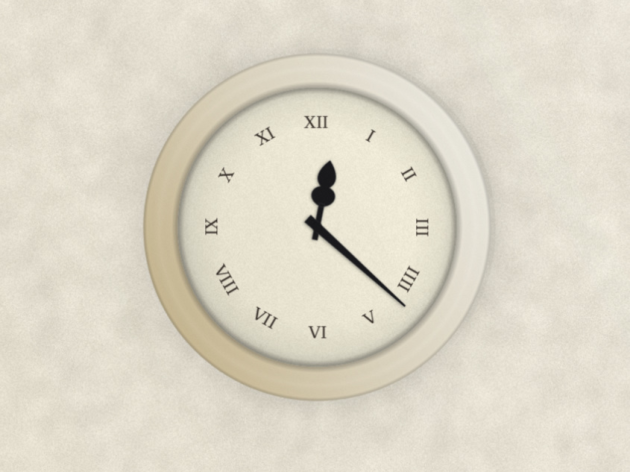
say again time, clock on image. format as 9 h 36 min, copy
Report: 12 h 22 min
